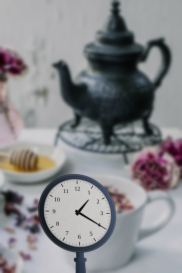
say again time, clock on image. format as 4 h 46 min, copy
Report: 1 h 20 min
